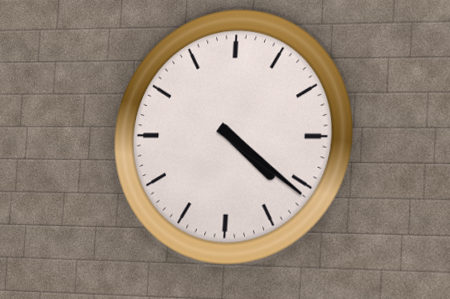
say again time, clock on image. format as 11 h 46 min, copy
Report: 4 h 21 min
